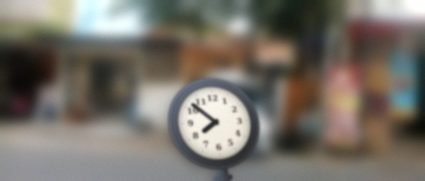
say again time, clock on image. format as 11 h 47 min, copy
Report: 7 h 52 min
